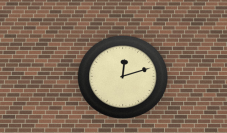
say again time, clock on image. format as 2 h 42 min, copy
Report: 12 h 12 min
